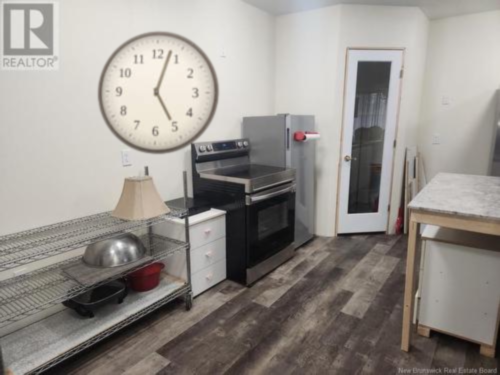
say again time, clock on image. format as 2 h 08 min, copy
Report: 5 h 03 min
